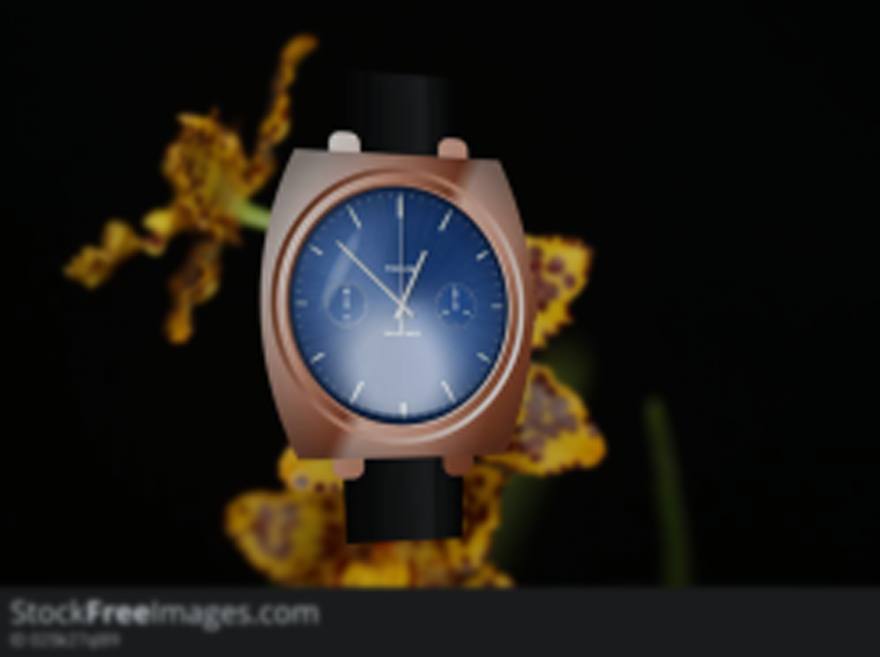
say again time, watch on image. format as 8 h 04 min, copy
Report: 12 h 52 min
